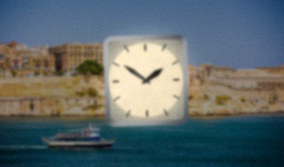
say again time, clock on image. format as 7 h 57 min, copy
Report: 1 h 51 min
